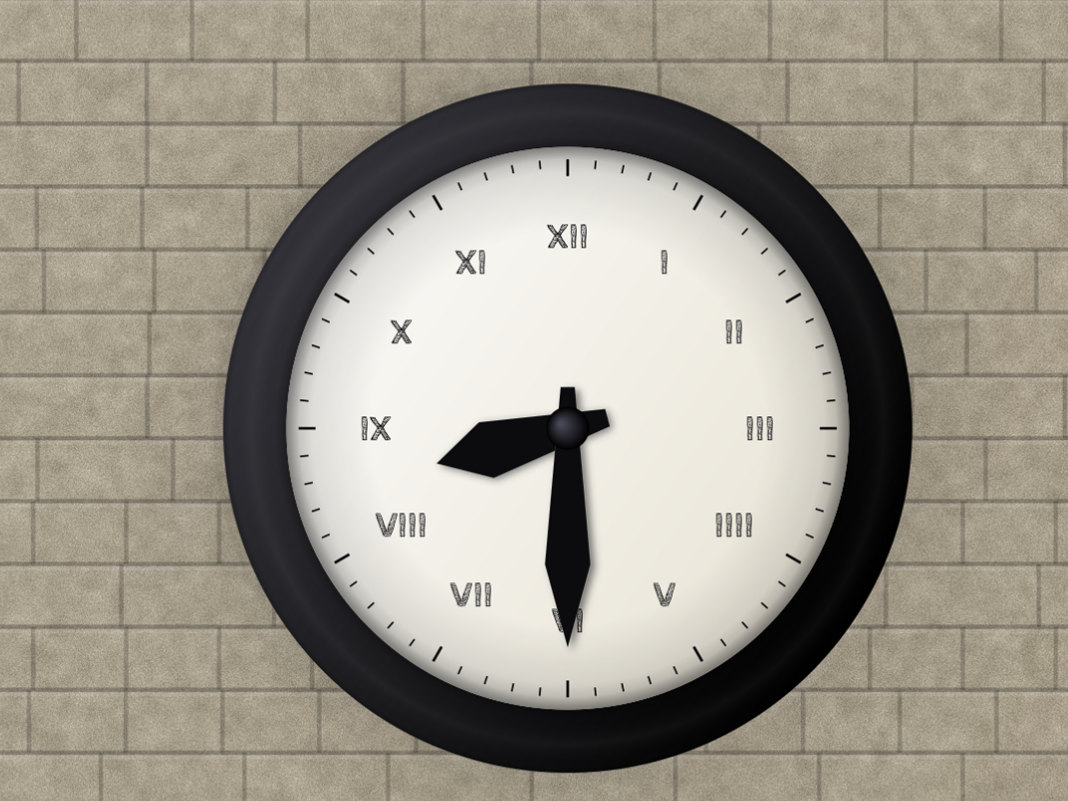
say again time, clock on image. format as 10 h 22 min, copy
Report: 8 h 30 min
